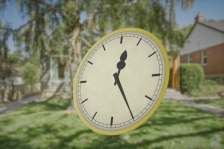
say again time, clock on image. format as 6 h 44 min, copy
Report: 12 h 25 min
